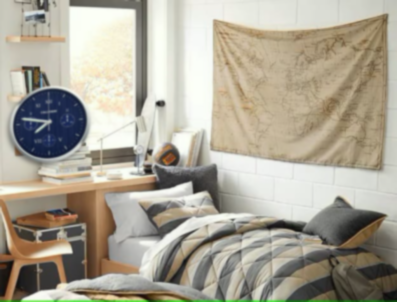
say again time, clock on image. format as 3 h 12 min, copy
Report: 7 h 47 min
